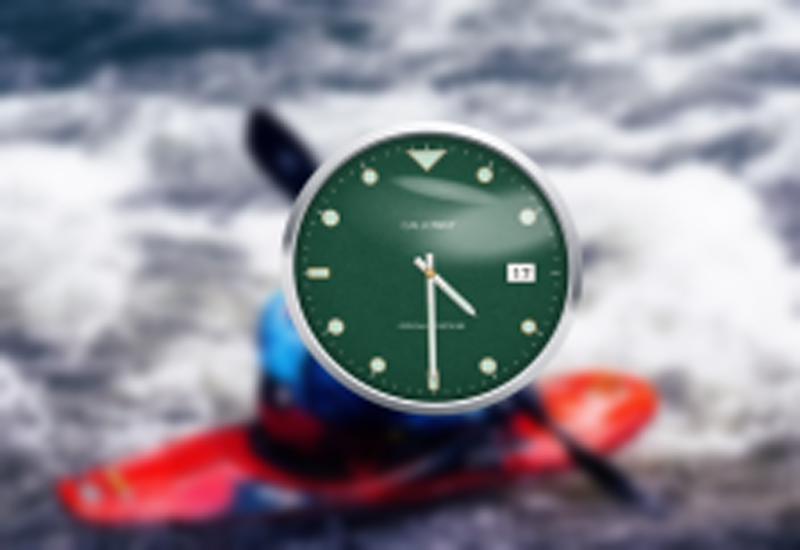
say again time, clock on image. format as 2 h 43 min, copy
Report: 4 h 30 min
